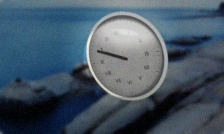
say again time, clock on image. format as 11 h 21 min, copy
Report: 9 h 49 min
